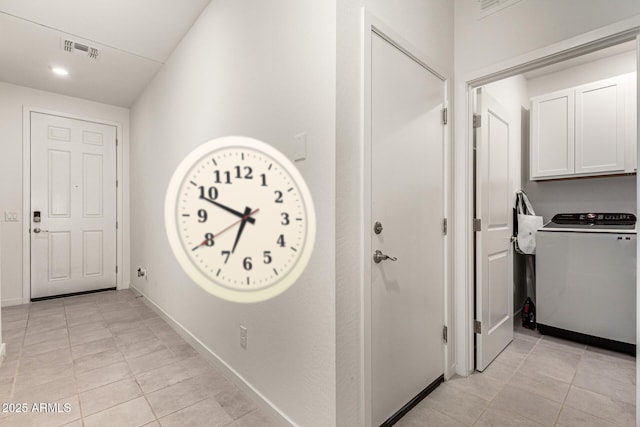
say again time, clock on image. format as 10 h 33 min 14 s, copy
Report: 6 h 48 min 40 s
